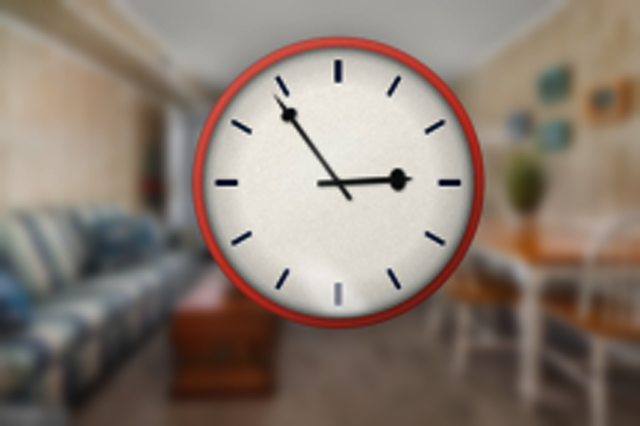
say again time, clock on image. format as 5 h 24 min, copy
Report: 2 h 54 min
